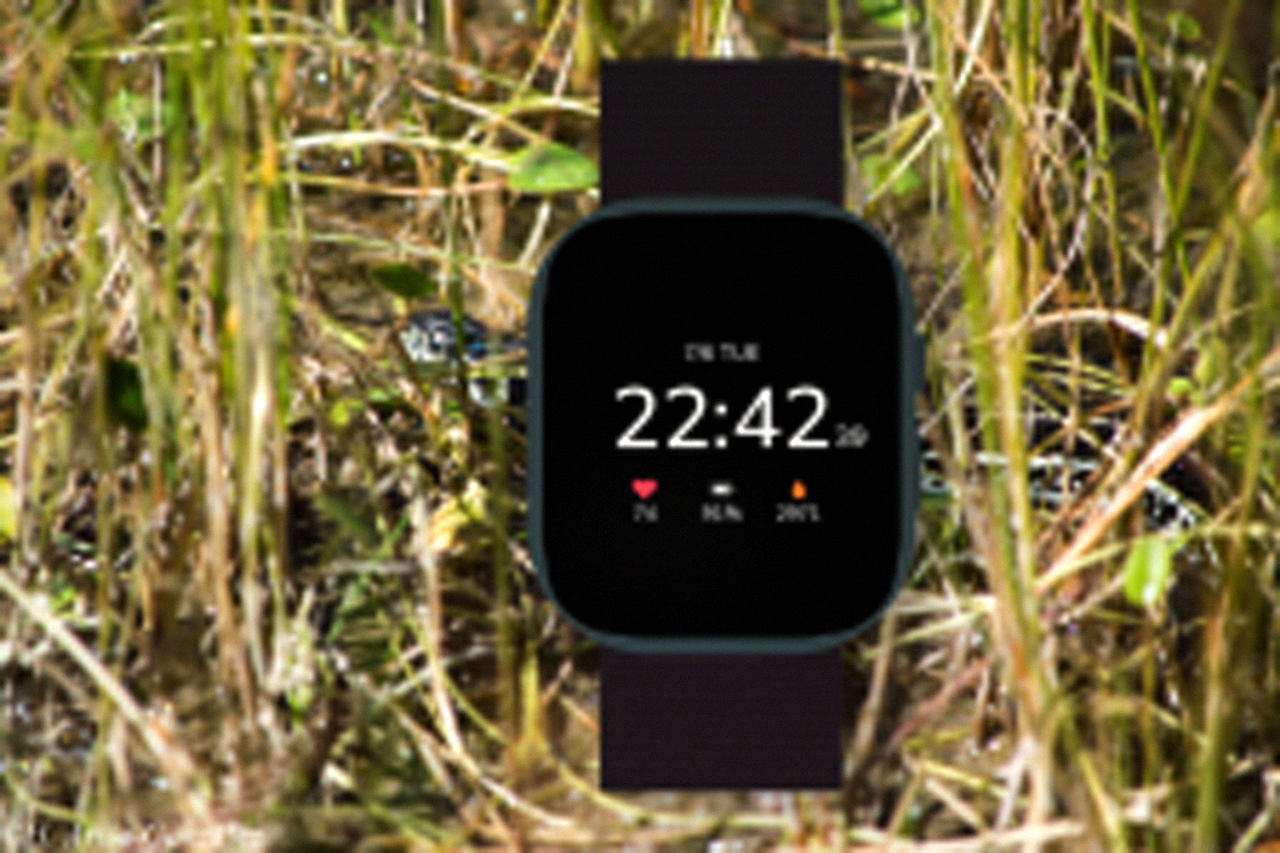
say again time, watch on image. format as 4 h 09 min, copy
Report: 22 h 42 min
